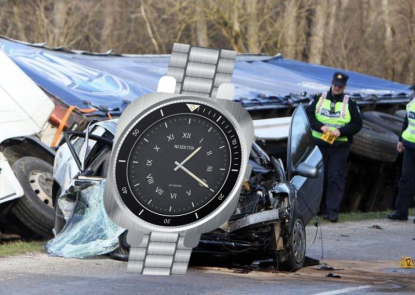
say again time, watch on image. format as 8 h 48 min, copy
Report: 1 h 20 min
